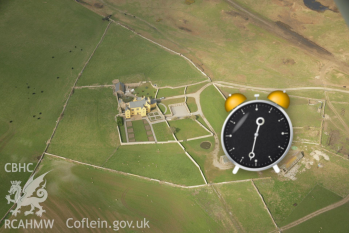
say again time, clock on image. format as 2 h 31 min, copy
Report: 12 h 32 min
